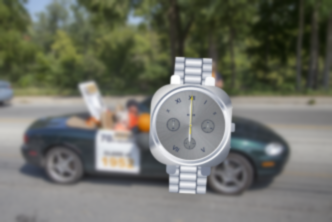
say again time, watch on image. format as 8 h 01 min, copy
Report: 6 h 00 min
